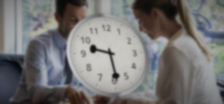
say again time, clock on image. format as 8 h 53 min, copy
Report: 9 h 29 min
